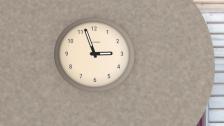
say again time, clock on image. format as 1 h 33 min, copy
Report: 2 h 57 min
